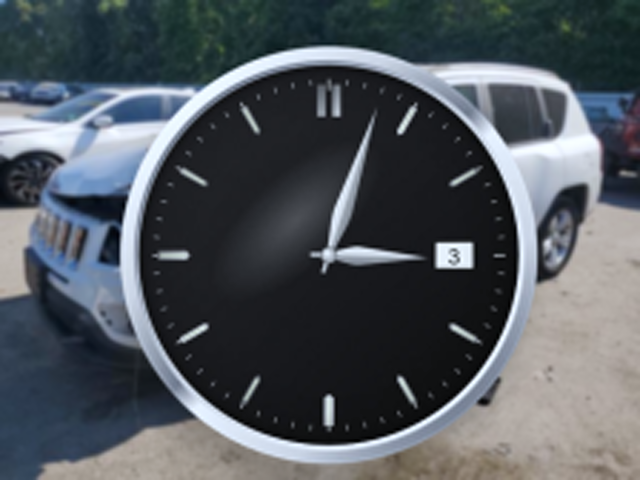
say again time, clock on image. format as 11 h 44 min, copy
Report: 3 h 03 min
